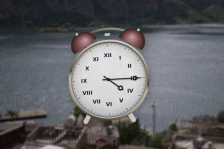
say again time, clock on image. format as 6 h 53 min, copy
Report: 4 h 15 min
